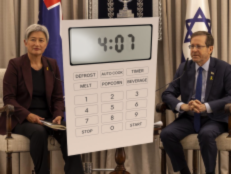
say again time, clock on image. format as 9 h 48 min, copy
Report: 4 h 07 min
